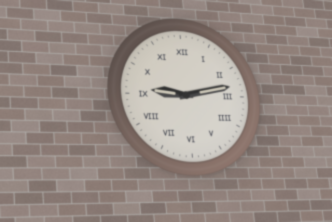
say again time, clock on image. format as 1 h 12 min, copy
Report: 9 h 13 min
